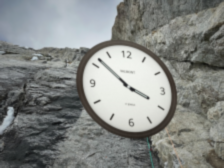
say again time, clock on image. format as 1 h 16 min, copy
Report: 3 h 52 min
